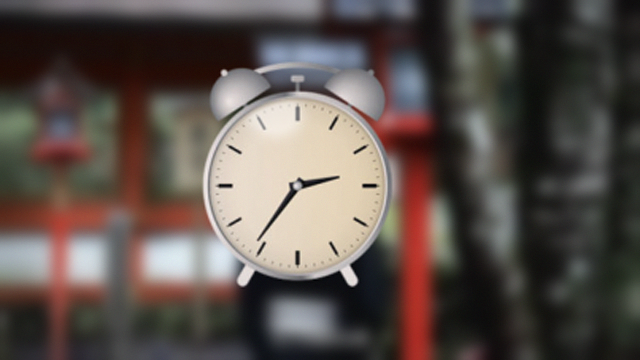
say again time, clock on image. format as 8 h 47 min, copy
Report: 2 h 36 min
